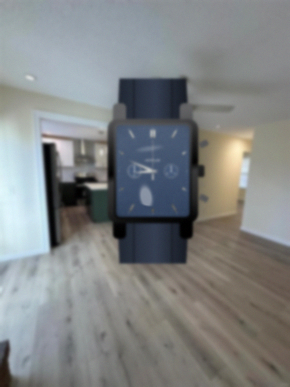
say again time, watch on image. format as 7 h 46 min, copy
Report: 8 h 49 min
